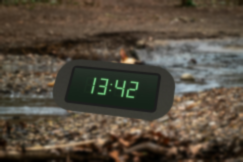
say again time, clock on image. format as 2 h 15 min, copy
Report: 13 h 42 min
